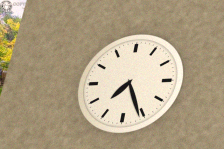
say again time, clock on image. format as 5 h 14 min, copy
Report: 7 h 26 min
